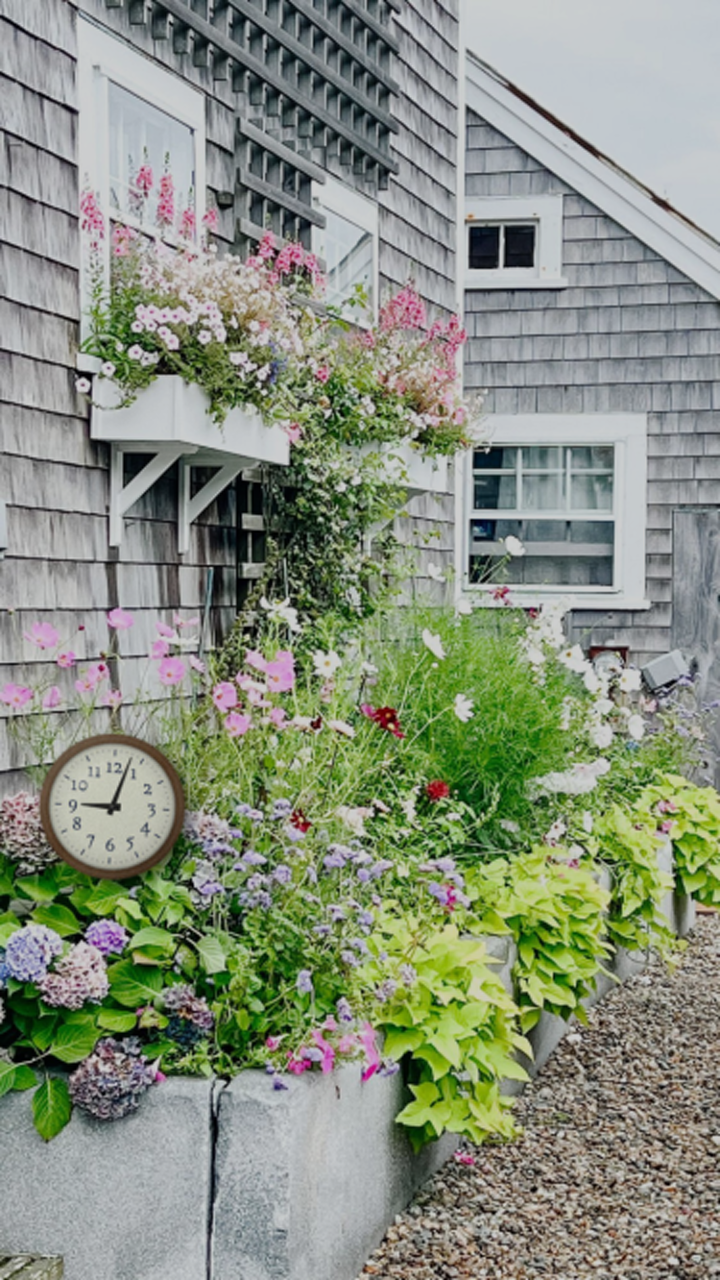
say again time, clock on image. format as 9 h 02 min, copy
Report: 9 h 03 min
